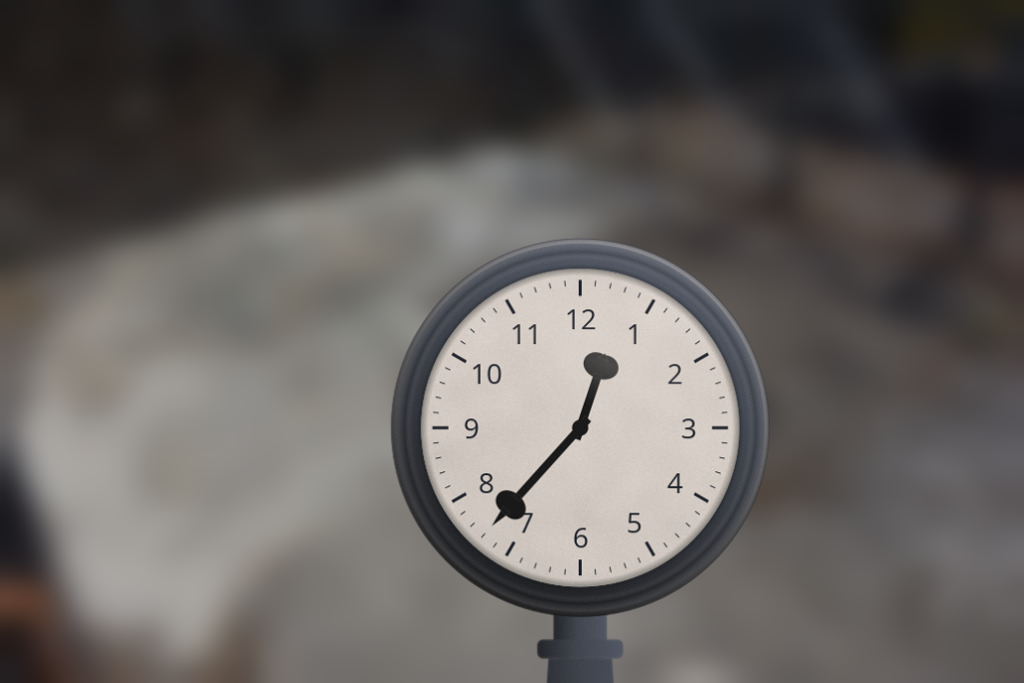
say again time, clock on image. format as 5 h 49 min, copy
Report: 12 h 37 min
